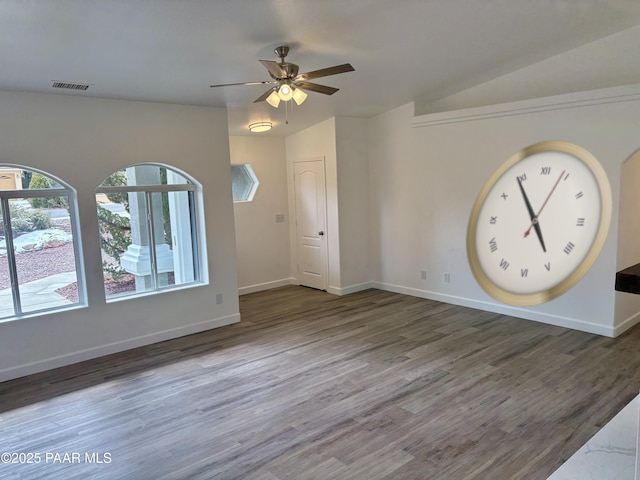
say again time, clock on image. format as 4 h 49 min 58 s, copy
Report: 4 h 54 min 04 s
